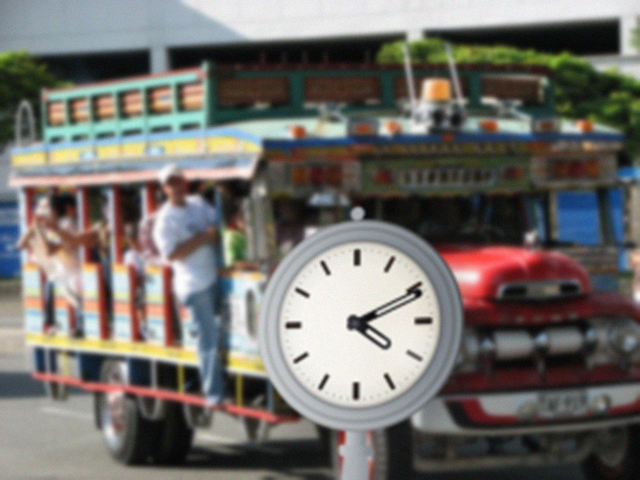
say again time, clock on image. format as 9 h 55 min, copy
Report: 4 h 11 min
